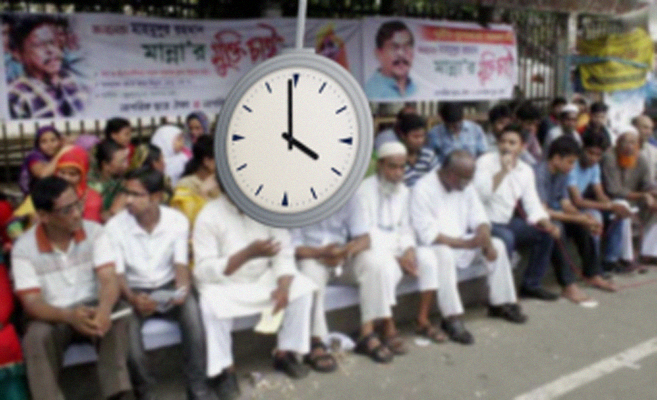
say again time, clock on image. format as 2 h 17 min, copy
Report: 3 h 59 min
